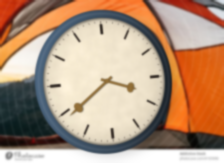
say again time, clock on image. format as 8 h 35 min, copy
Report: 3 h 39 min
